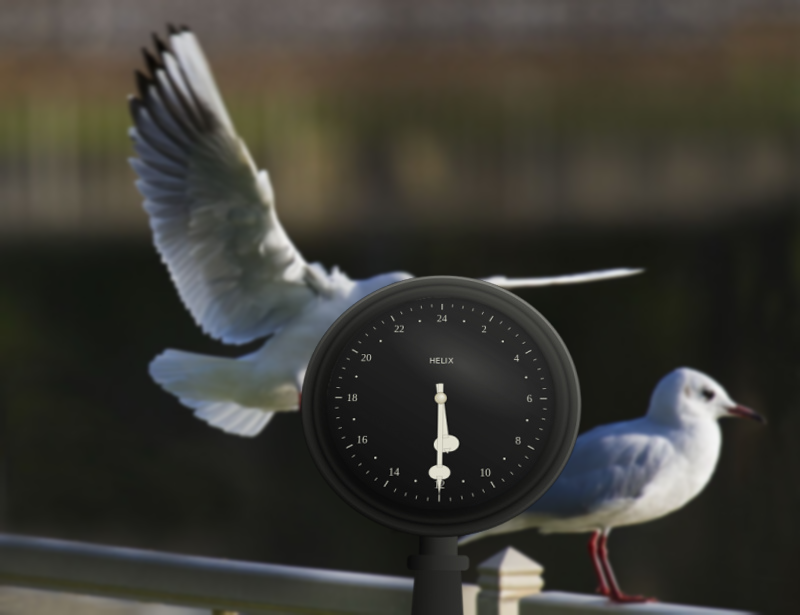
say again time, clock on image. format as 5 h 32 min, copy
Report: 11 h 30 min
